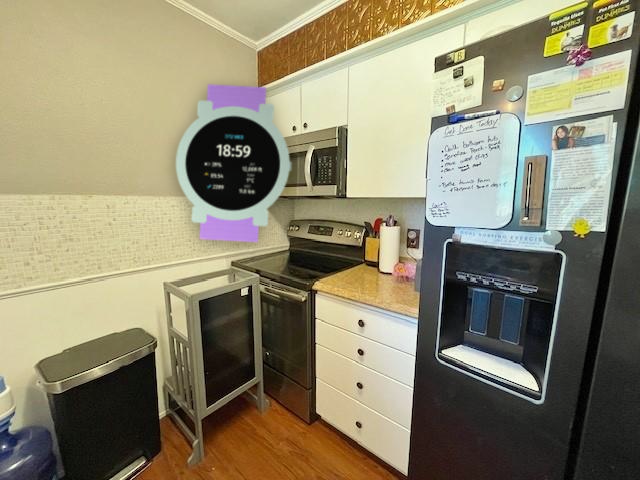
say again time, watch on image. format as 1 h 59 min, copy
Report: 18 h 59 min
